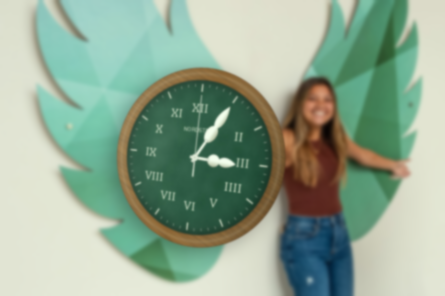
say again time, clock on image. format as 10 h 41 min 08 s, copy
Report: 3 h 05 min 00 s
